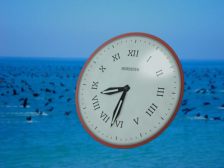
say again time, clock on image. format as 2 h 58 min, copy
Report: 8 h 32 min
